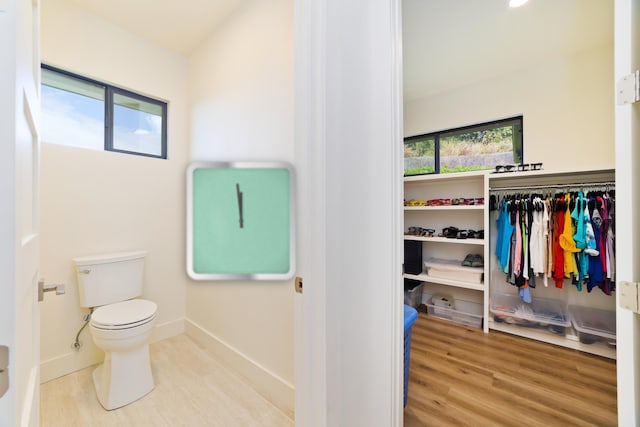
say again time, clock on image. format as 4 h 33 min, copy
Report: 11 h 59 min
